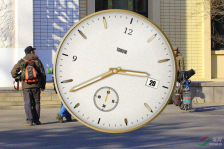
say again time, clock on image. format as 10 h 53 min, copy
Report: 2 h 38 min
